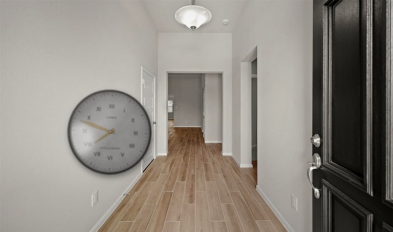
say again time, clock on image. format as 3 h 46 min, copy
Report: 7 h 48 min
